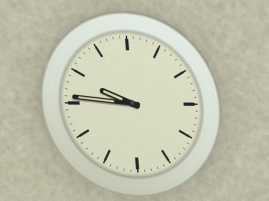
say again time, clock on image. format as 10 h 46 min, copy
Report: 9 h 46 min
